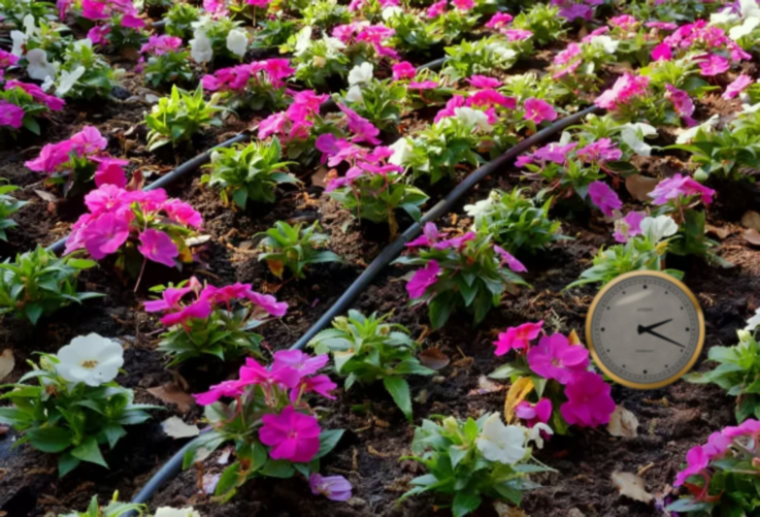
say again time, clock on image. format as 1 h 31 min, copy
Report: 2 h 19 min
